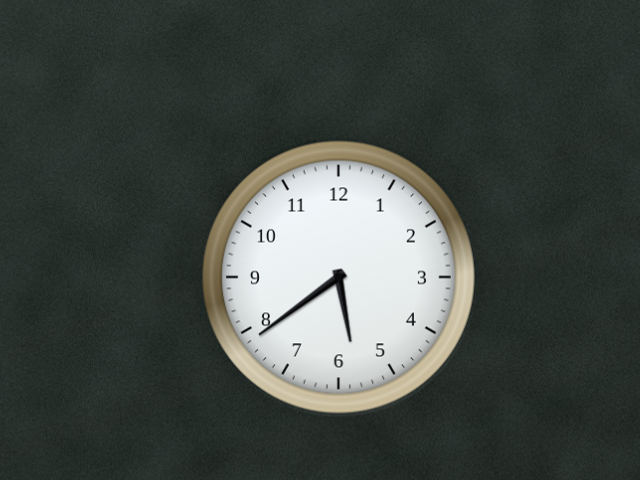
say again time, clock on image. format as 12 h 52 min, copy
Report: 5 h 39 min
